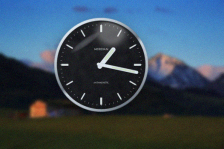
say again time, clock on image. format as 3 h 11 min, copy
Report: 1 h 17 min
